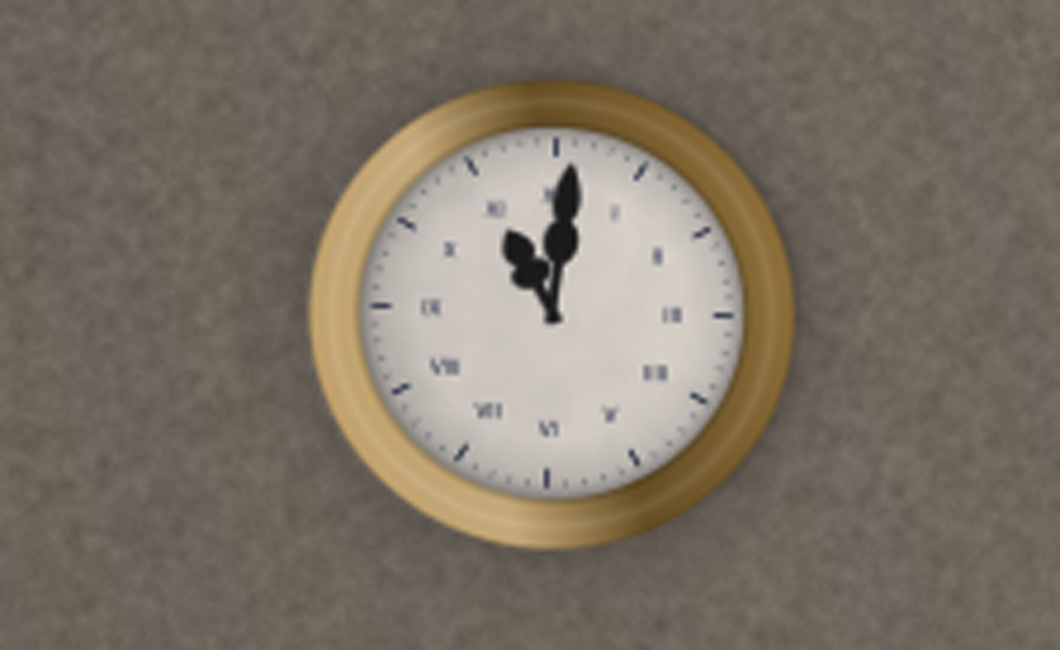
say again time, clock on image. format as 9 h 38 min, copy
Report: 11 h 01 min
